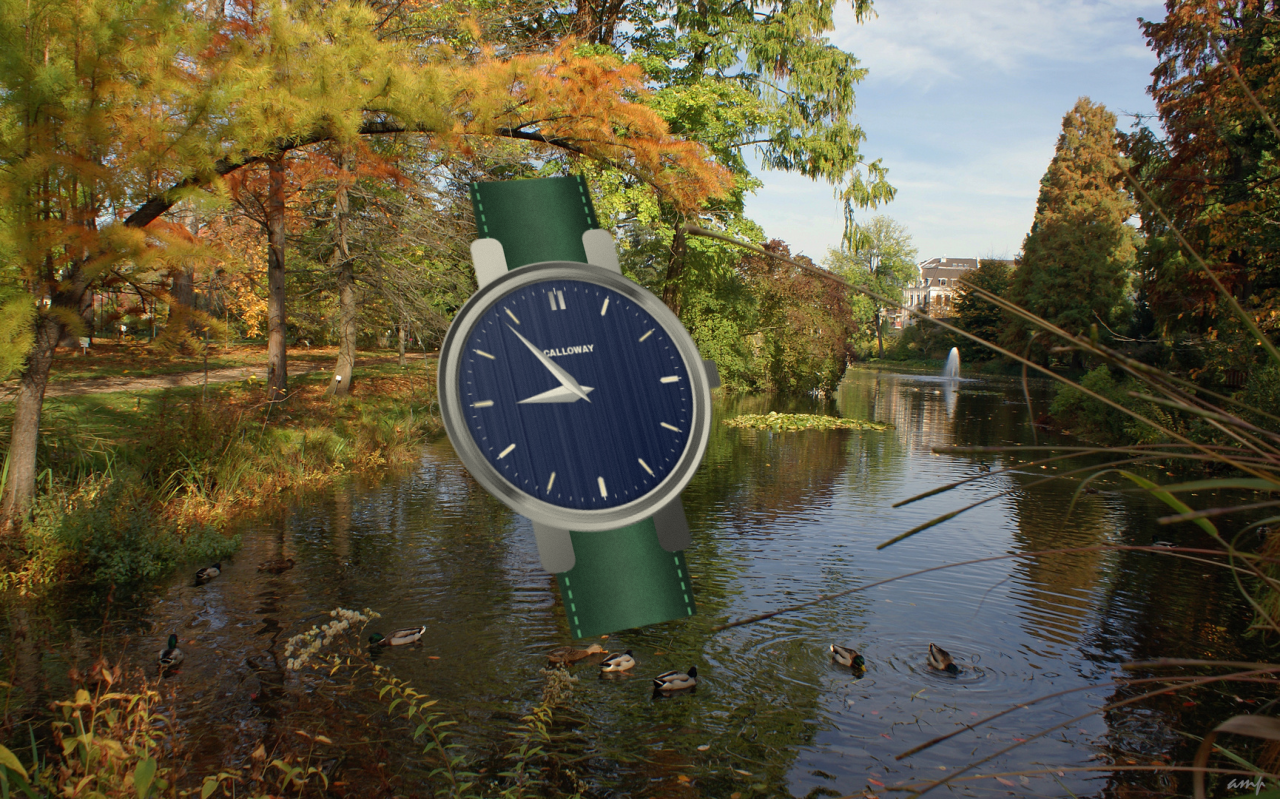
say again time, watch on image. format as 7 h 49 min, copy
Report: 8 h 54 min
